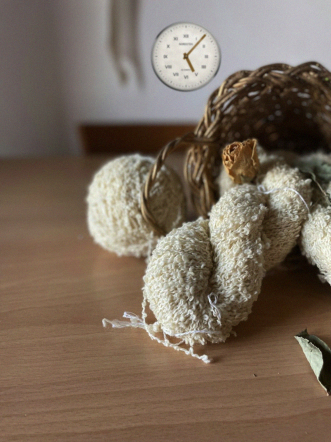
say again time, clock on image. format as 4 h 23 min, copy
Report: 5 h 07 min
